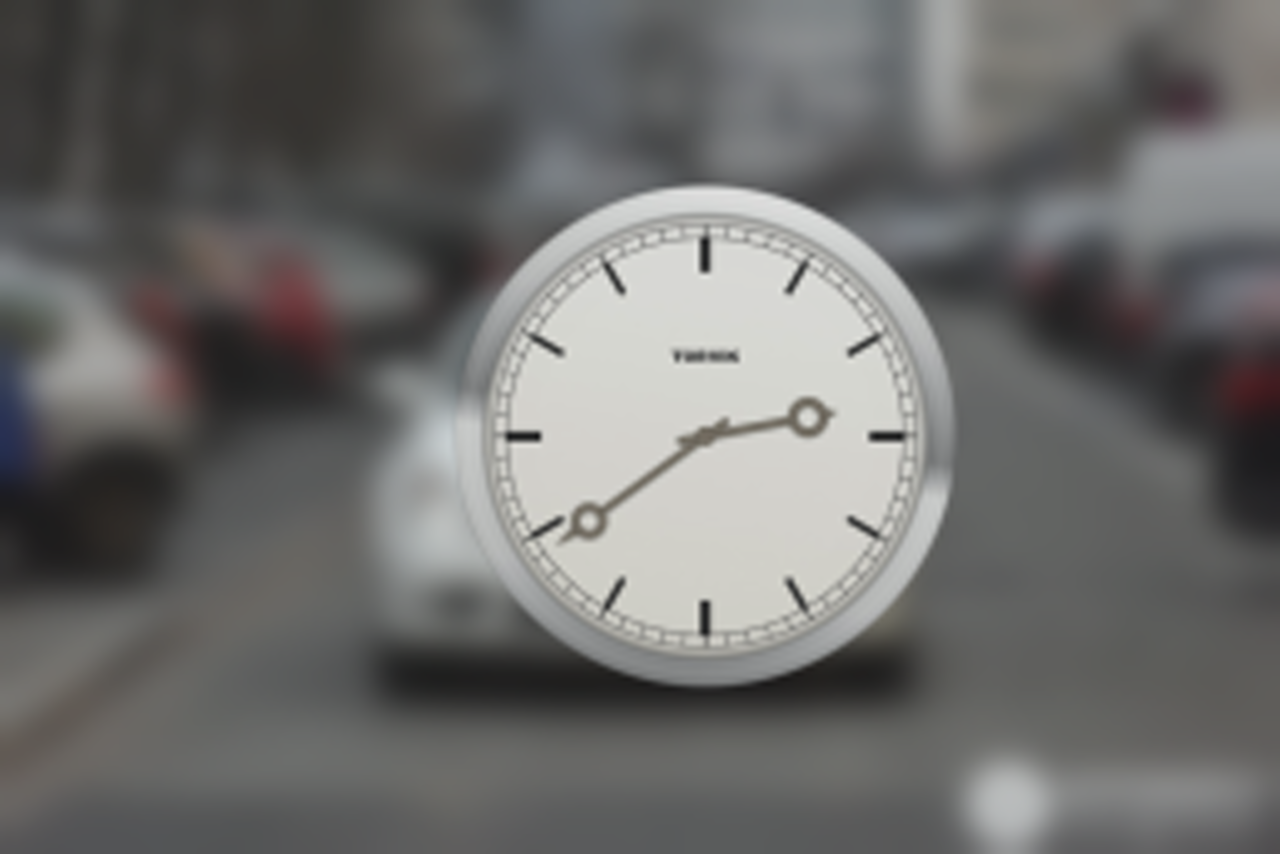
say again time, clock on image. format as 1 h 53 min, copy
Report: 2 h 39 min
